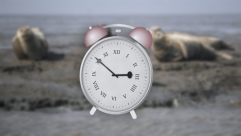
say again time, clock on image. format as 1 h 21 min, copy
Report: 2 h 51 min
